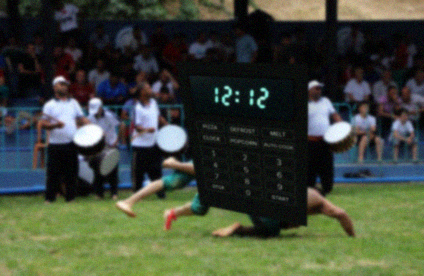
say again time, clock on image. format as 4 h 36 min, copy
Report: 12 h 12 min
